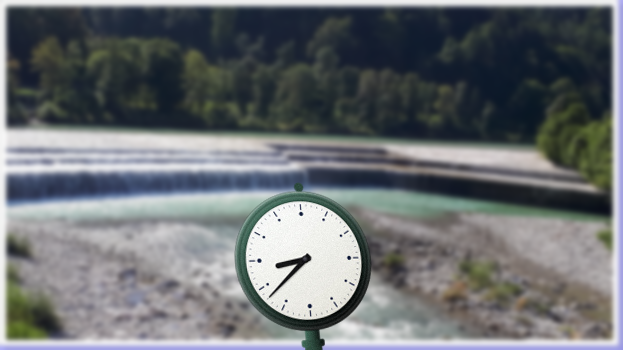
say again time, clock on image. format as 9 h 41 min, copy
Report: 8 h 38 min
